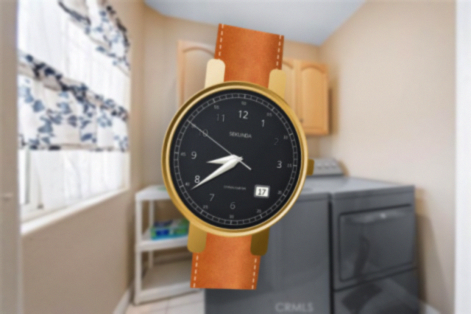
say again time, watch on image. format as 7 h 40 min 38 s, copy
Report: 8 h 38 min 50 s
